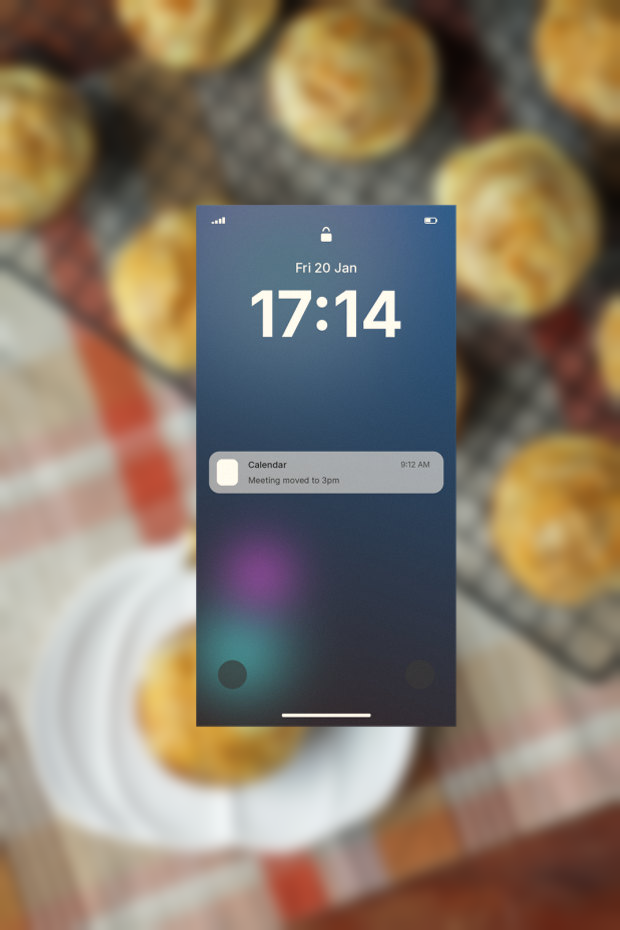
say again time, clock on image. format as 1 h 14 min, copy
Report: 17 h 14 min
